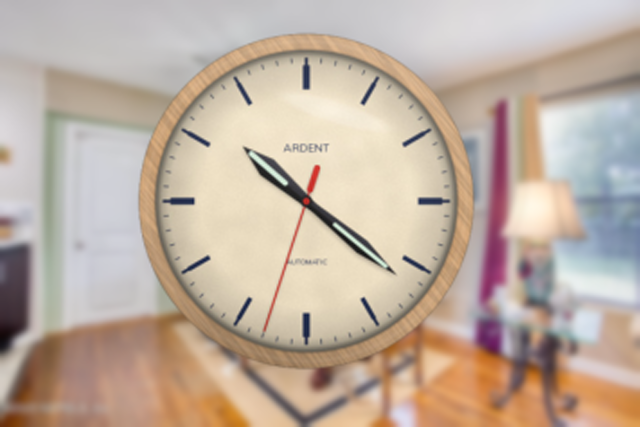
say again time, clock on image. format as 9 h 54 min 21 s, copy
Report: 10 h 21 min 33 s
